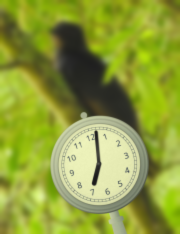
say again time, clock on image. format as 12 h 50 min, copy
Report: 7 h 02 min
